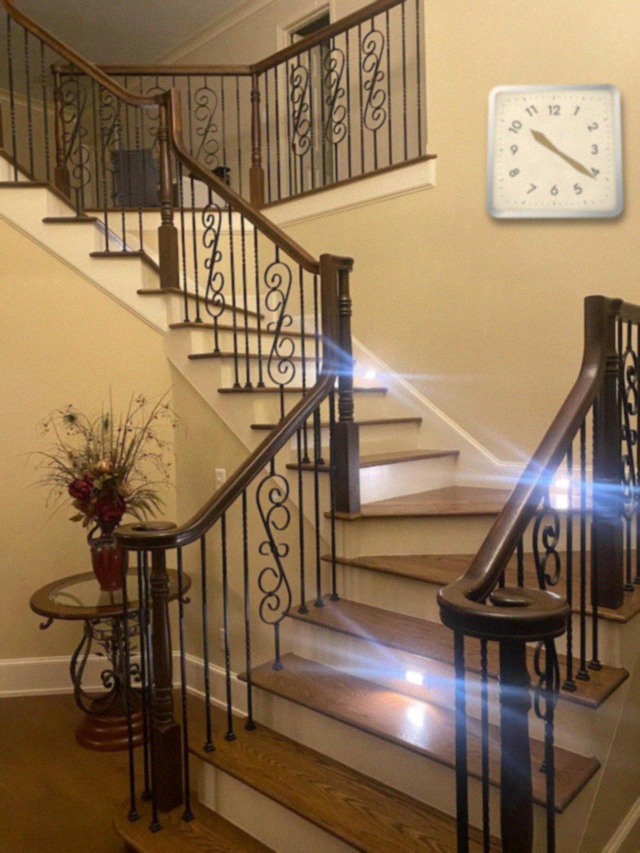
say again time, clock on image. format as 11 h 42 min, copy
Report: 10 h 21 min
